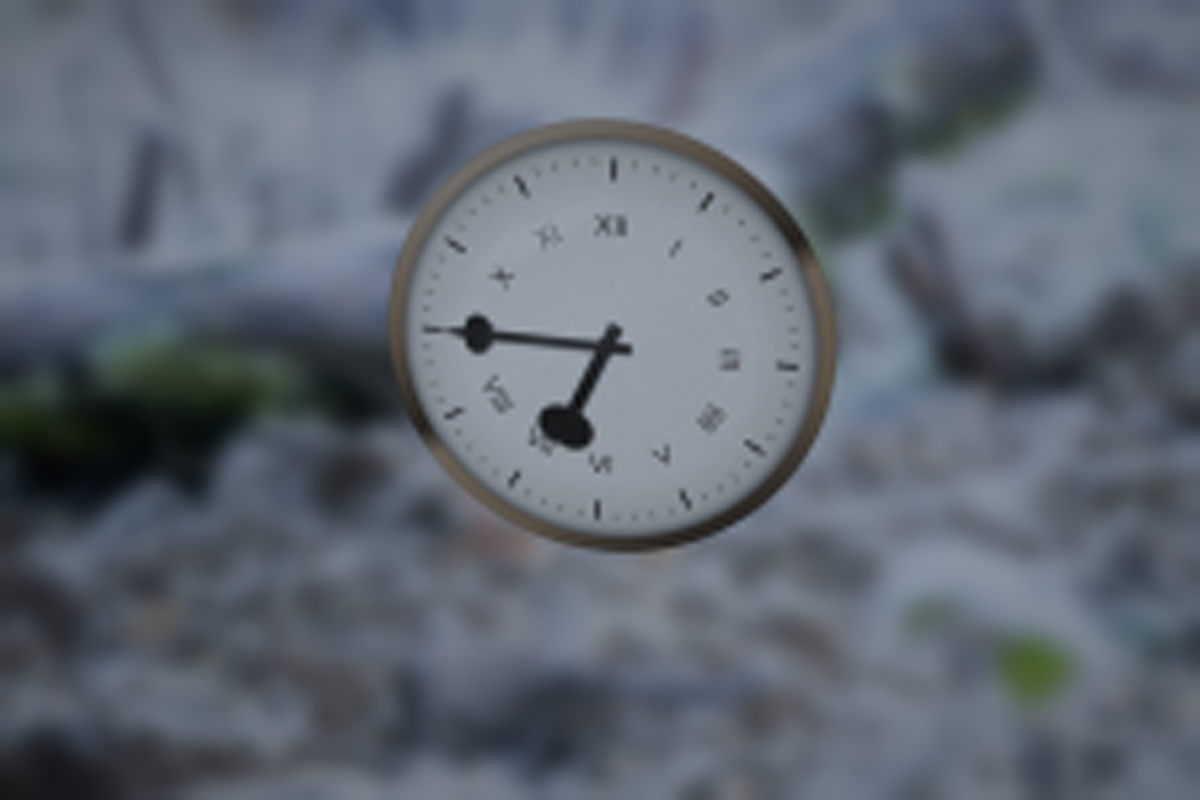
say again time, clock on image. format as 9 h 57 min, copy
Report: 6 h 45 min
